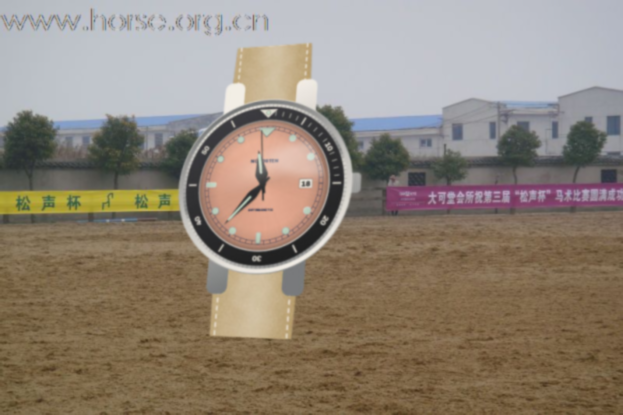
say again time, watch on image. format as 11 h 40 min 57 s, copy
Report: 11 h 36 min 59 s
